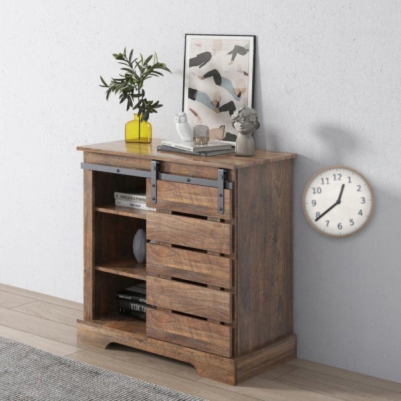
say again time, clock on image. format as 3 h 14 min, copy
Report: 12 h 39 min
